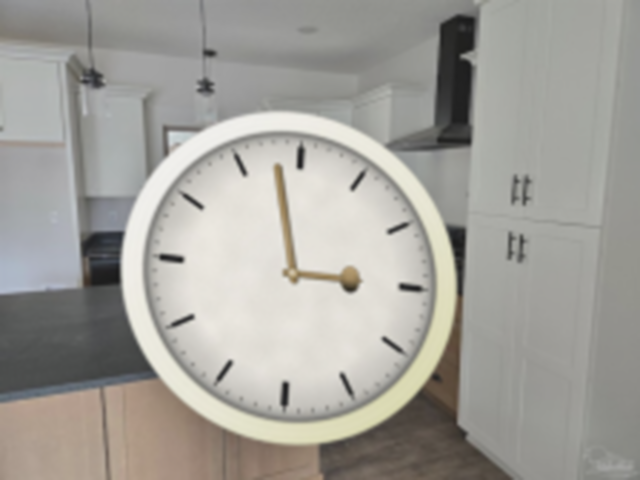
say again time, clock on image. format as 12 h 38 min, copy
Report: 2 h 58 min
